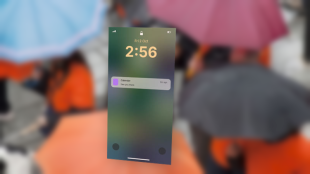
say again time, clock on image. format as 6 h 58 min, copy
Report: 2 h 56 min
